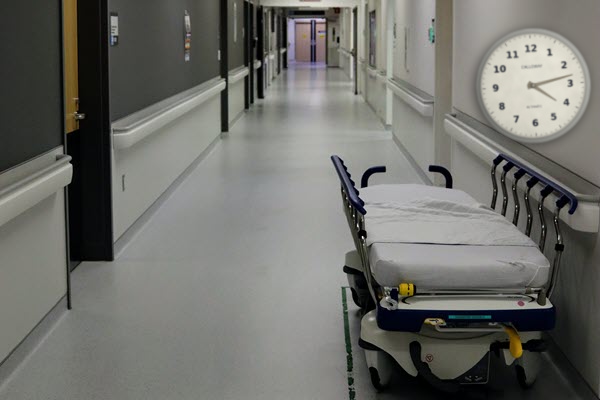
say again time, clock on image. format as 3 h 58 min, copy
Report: 4 h 13 min
